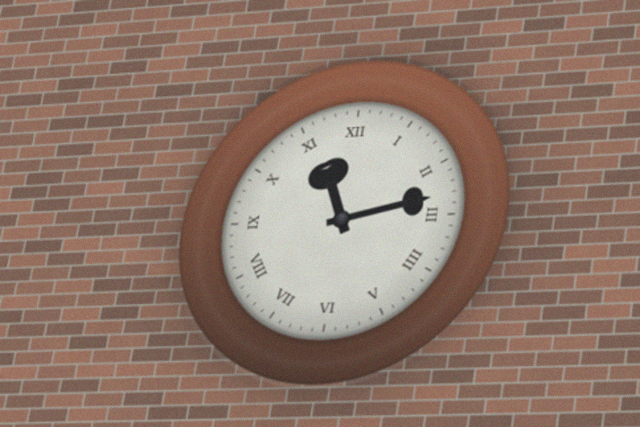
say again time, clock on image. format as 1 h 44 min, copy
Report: 11 h 13 min
